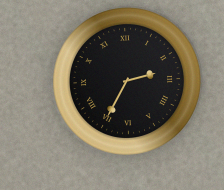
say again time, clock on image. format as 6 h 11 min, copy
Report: 2 h 35 min
